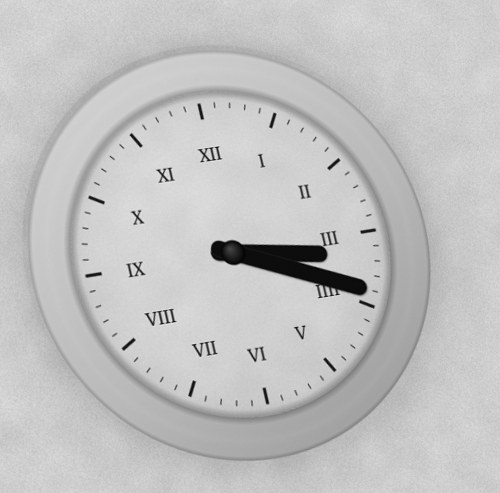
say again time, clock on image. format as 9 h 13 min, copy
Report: 3 h 19 min
